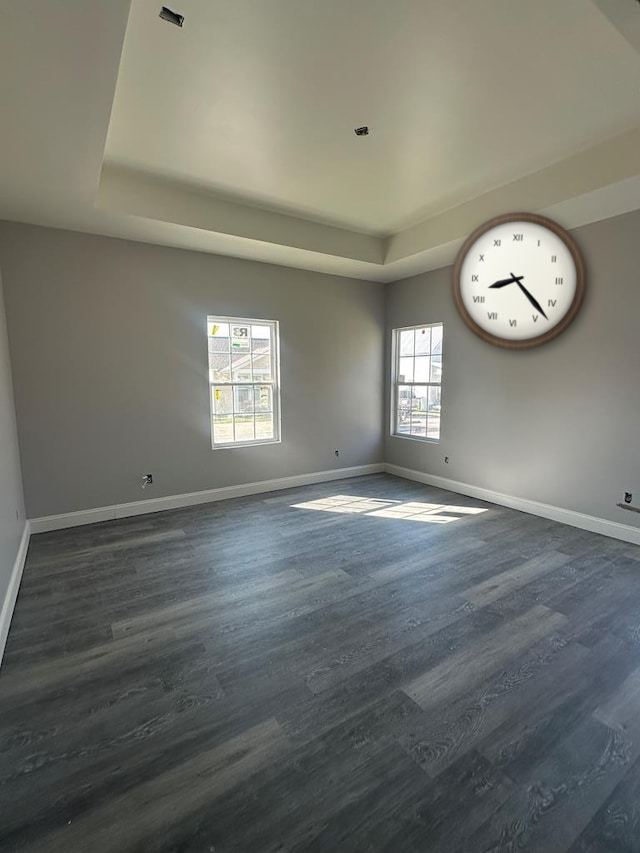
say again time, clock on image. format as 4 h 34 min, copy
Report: 8 h 23 min
